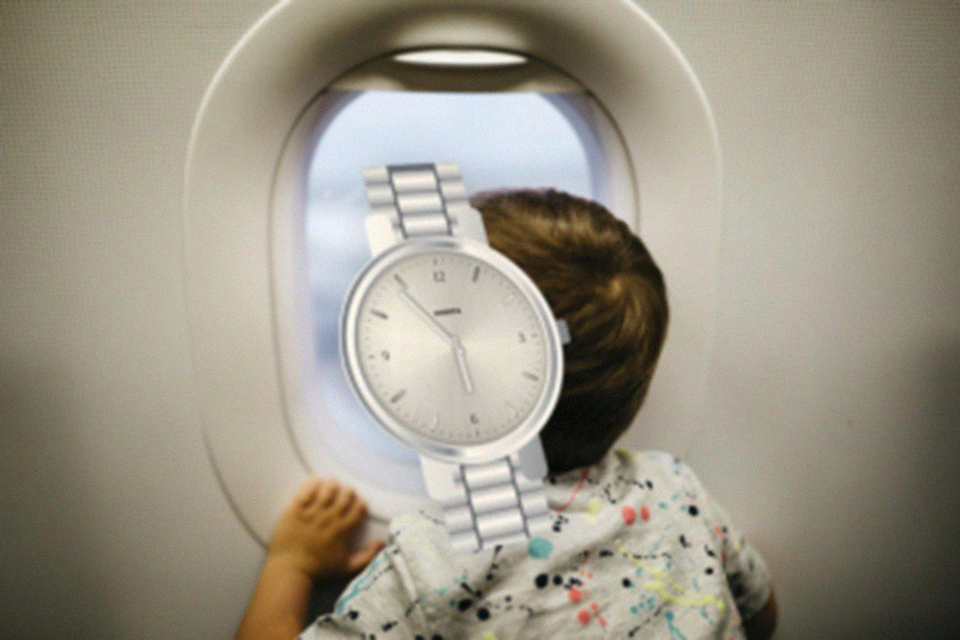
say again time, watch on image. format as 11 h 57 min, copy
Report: 5 h 54 min
